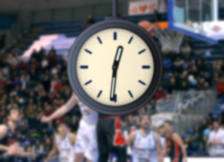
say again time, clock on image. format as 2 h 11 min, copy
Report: 12 h 31 min
